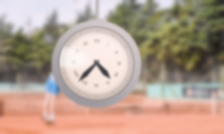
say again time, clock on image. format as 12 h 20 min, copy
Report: 4 h 37 min
